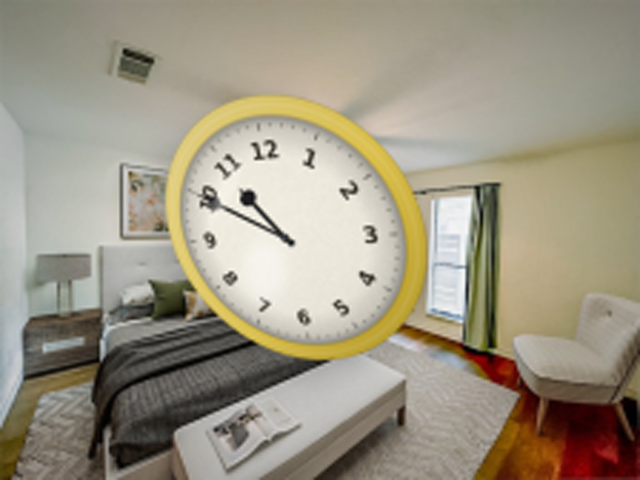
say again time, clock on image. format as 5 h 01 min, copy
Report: 10 h 50 min
